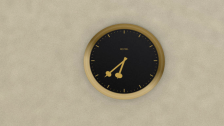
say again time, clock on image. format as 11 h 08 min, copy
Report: 6 h 38 min
